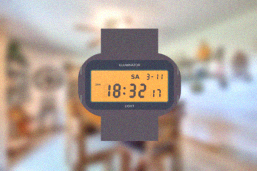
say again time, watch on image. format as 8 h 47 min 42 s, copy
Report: 18 h 32 min 17 s
